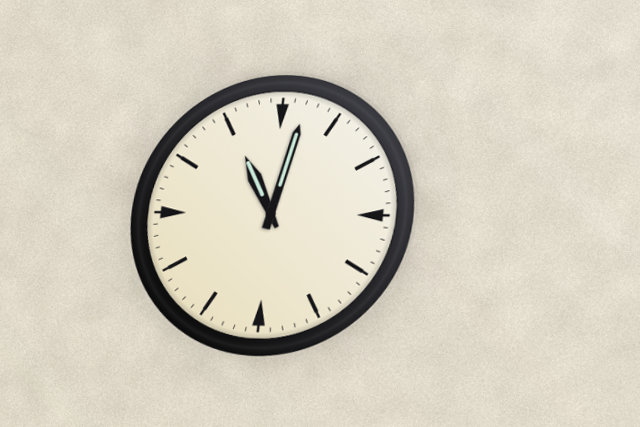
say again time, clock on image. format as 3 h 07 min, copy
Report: 11 h 02 min
